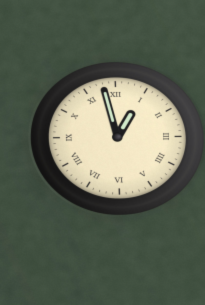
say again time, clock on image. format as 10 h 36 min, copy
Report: 12 h 58 min
